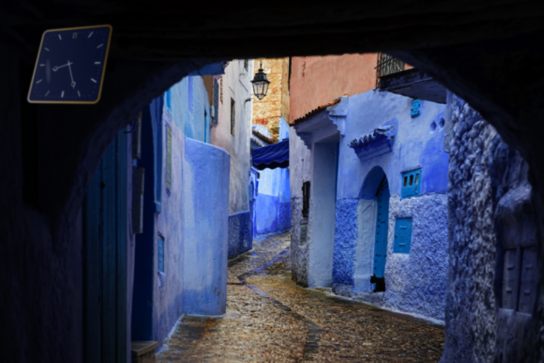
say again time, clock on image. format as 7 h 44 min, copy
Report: 8 h 26 min
